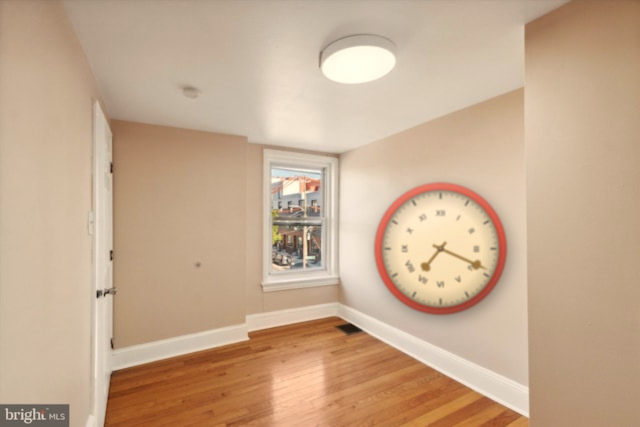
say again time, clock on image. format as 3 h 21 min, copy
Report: 7 h 19 min
